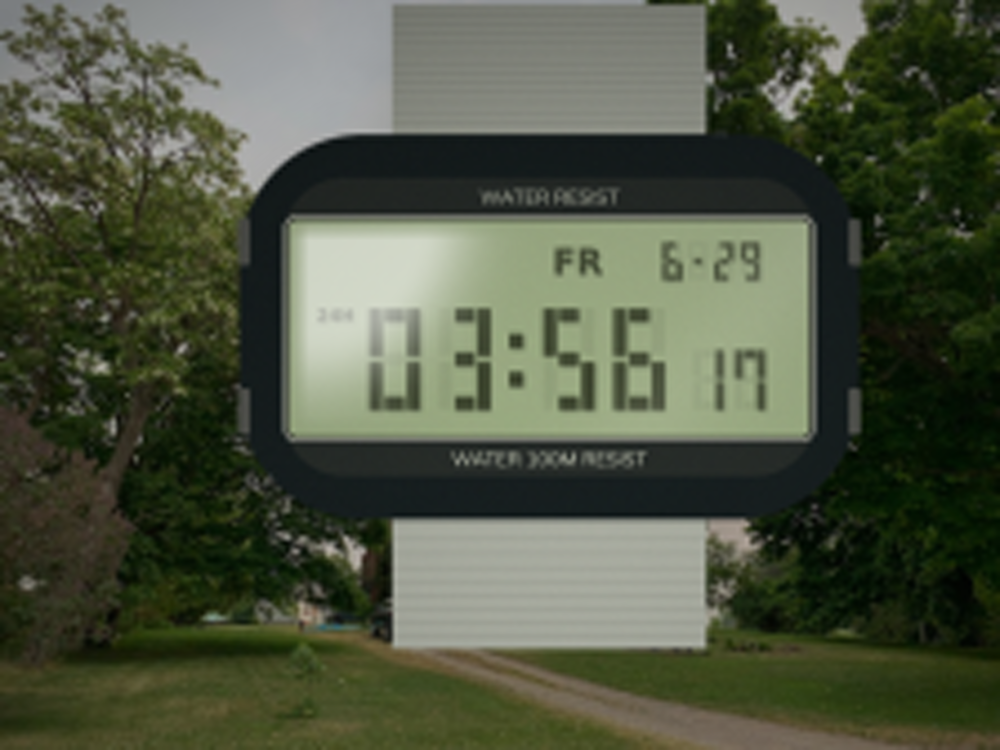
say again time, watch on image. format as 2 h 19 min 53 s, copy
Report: 3 h 56 min 17 s
